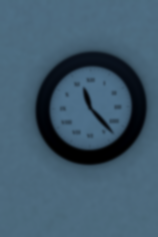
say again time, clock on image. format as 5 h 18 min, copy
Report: 11 h 23 min
